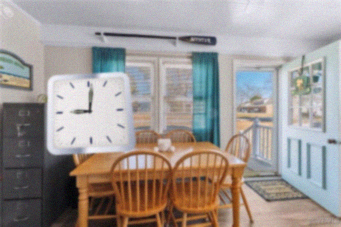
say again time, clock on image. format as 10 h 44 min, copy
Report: 9 h 01 min
